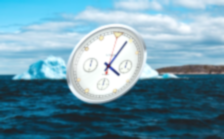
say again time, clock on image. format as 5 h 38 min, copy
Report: 4 h 04 min
